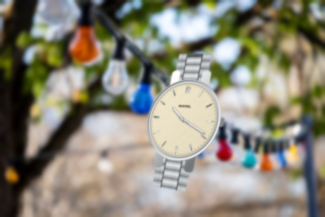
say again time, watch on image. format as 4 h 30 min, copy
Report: 10 h 19 min
